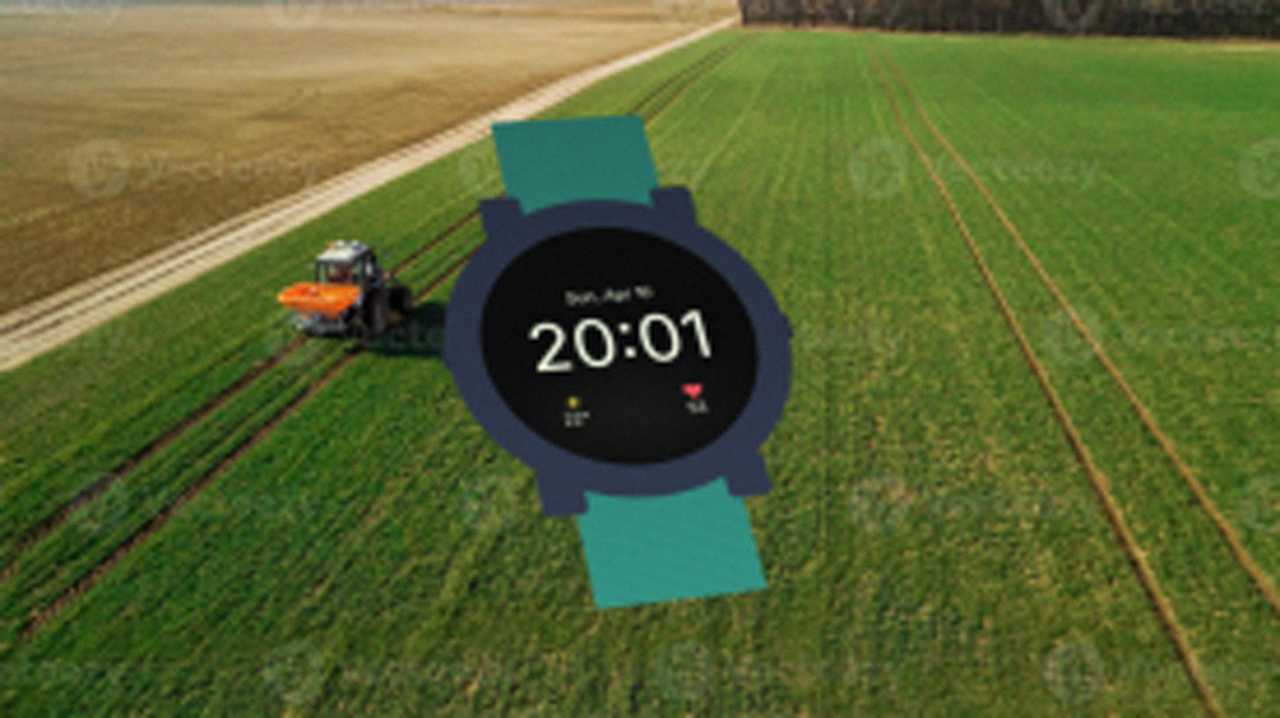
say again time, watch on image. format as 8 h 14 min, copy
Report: 20 h 01 min
